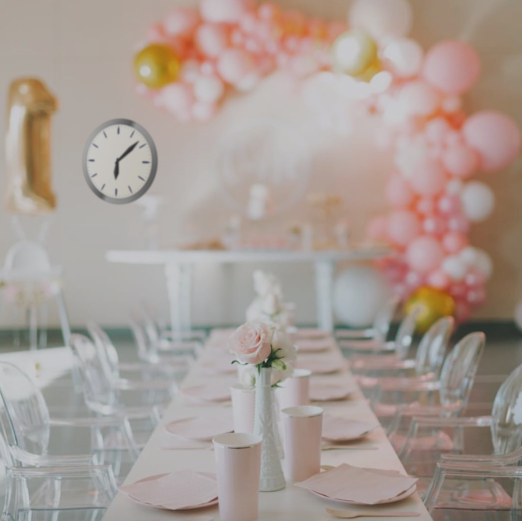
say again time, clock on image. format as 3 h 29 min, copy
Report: 6 h 08 min
